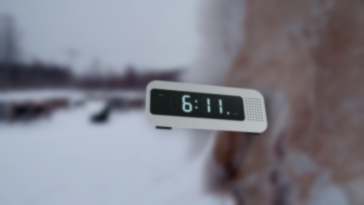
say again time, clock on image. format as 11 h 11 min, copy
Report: 6 h 11 min
